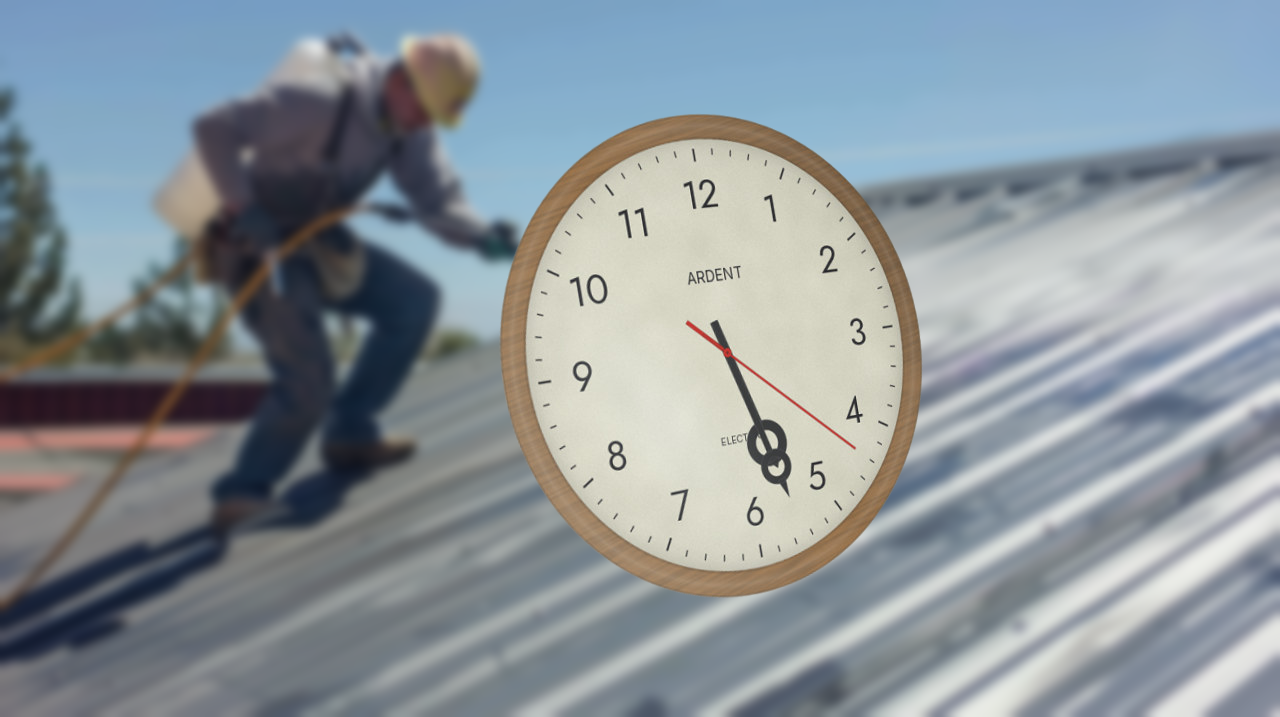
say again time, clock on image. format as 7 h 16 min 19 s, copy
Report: 5 h 27 min 22 s
